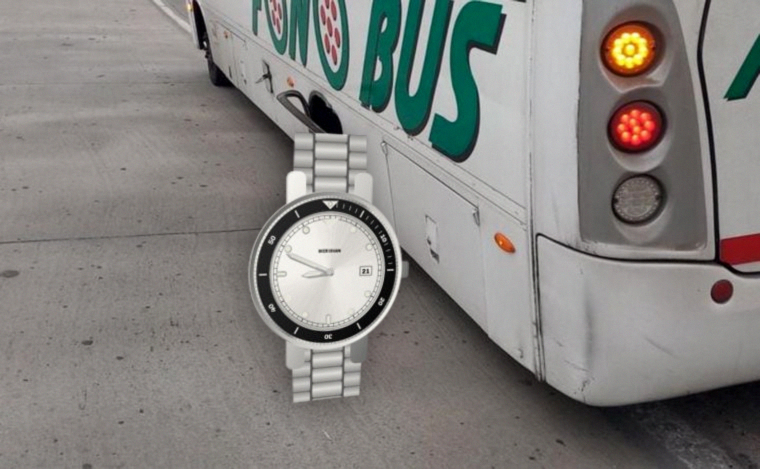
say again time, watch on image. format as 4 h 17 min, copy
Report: 8 h 49 min
